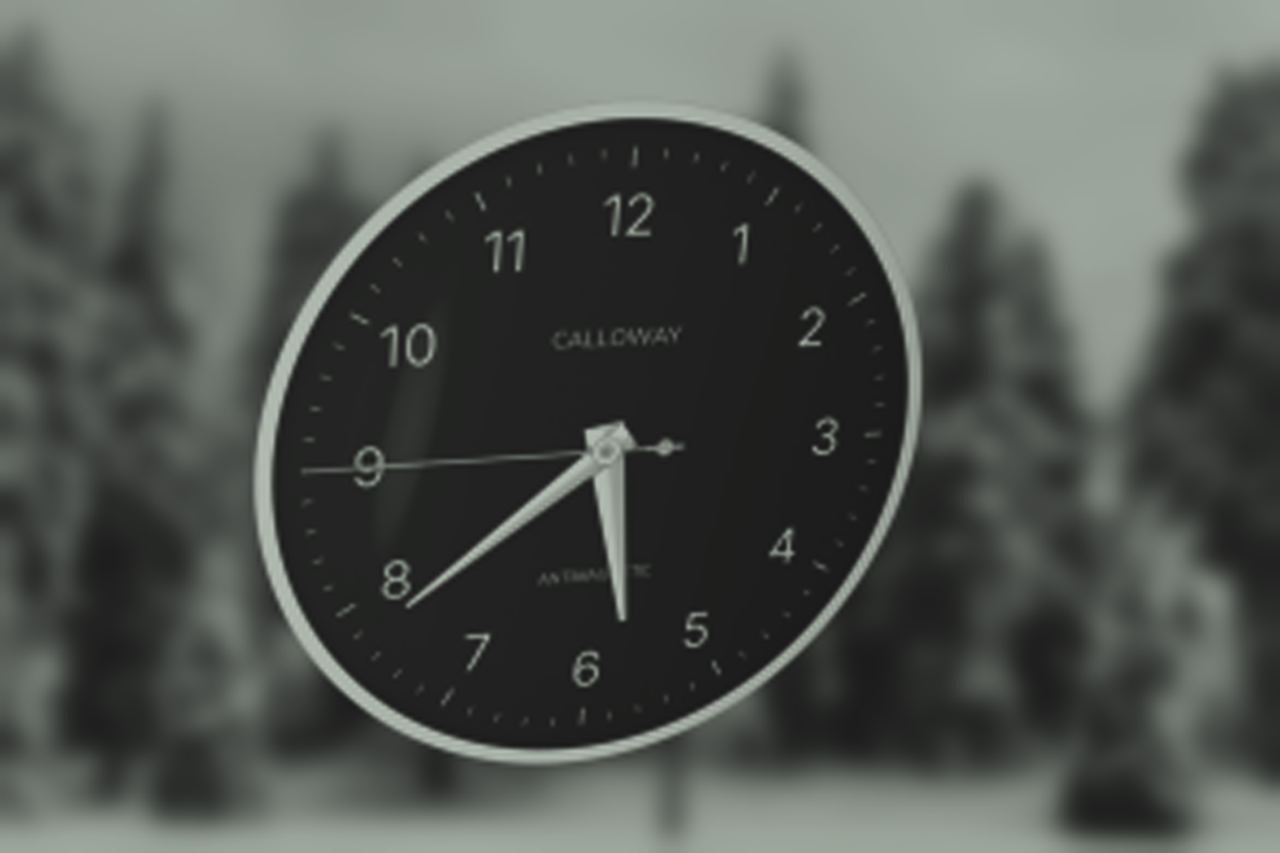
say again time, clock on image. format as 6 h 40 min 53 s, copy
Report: 5 h 38 min 45 s
